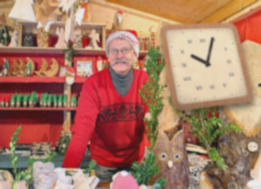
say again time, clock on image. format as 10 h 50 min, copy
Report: 10 h 04 min
